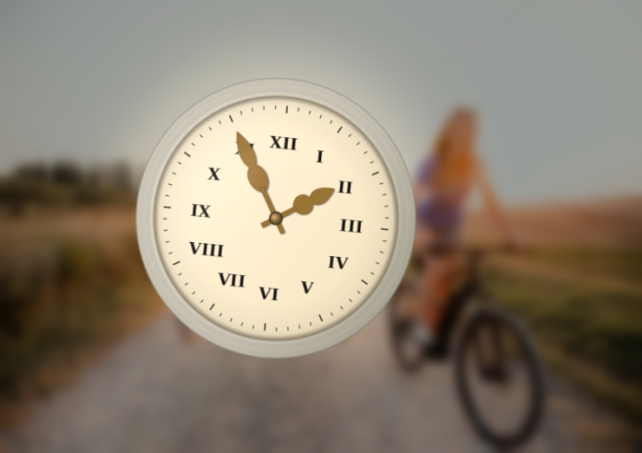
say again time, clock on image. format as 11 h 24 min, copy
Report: 1 h 55 min
